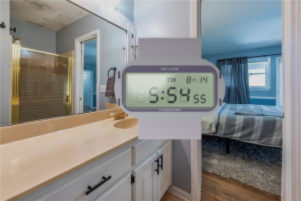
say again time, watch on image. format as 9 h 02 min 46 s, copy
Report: 5 h 54 min 55 s
